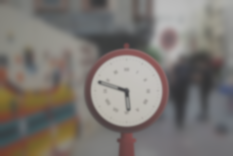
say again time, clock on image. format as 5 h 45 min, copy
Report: 5 h 48 min
